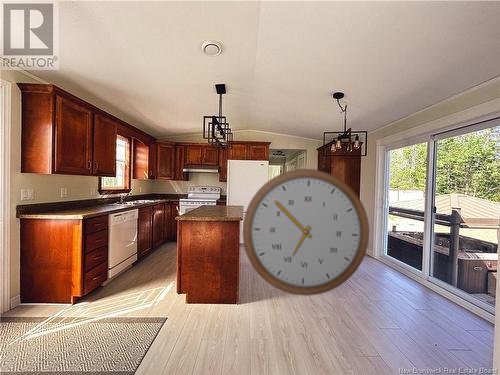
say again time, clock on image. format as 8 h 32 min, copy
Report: 6 h 52 min
